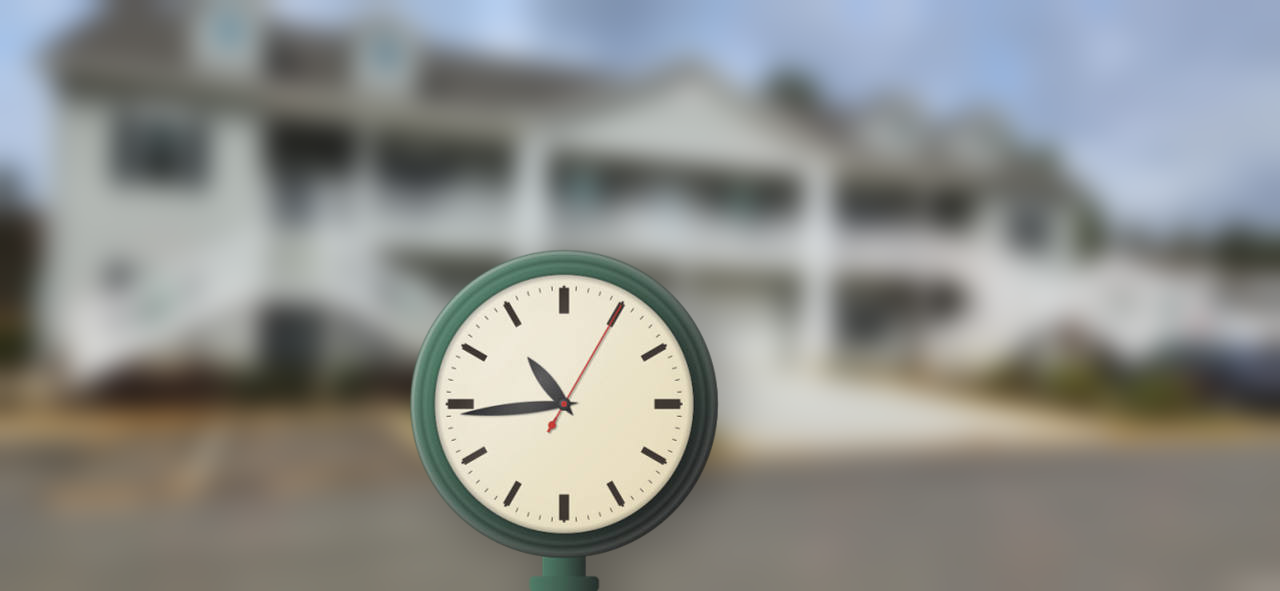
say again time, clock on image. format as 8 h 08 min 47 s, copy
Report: 10 h 44 min 05 s
